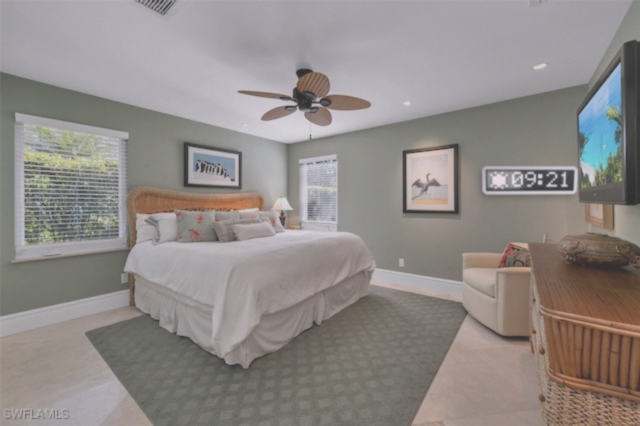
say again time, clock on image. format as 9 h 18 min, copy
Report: 9 h 21 min
